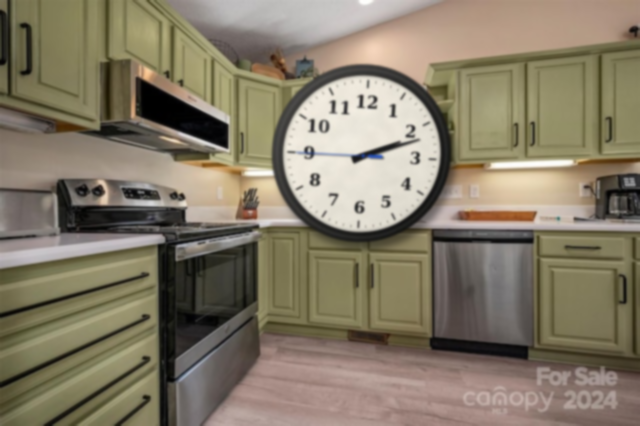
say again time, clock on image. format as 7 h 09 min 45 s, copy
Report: 2 h 11 min 45 s
